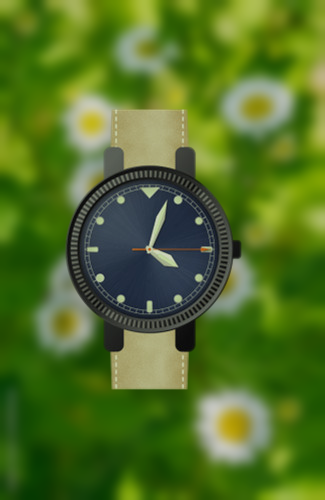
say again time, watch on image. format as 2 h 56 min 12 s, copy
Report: 4 h 03 min 15 s
